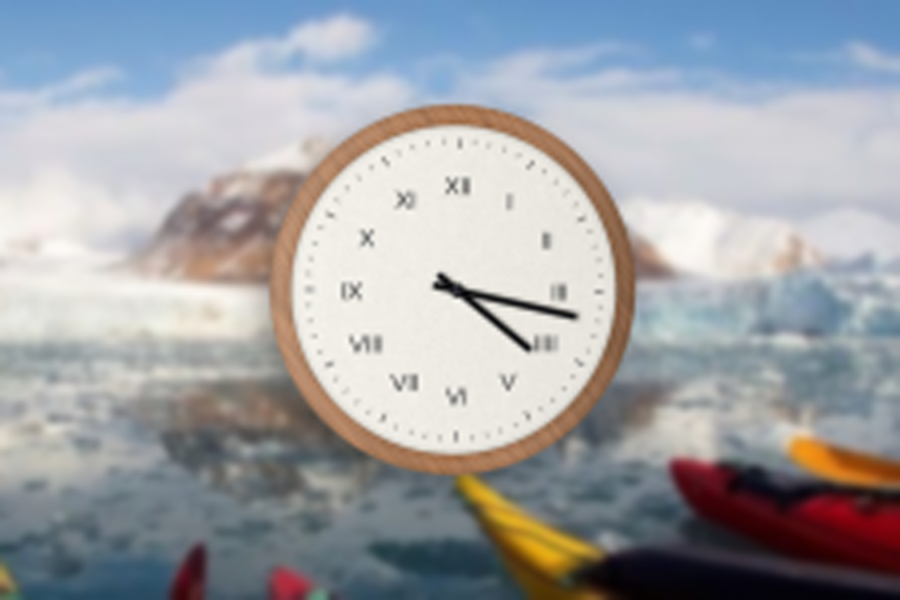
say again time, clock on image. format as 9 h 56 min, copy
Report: 4 h 17 min
